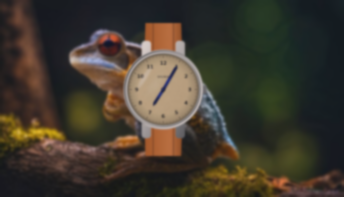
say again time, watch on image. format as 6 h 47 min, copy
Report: 7 h 05 min
